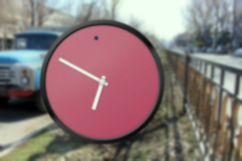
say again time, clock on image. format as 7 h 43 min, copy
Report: 6 h 51 min
